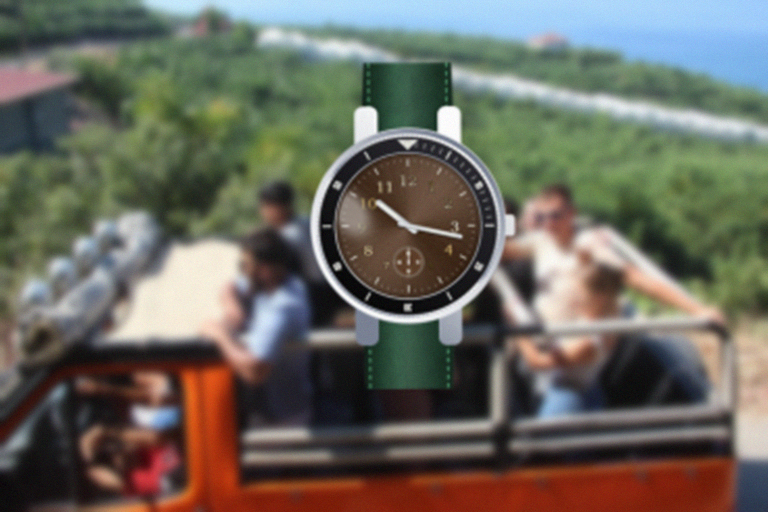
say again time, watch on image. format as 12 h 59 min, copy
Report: 10 h 17 min
